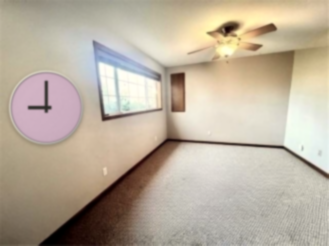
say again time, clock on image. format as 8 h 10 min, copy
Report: 9 h 00 min
